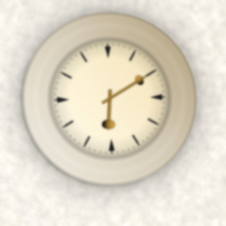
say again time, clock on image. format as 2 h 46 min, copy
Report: 6 h 10 min
